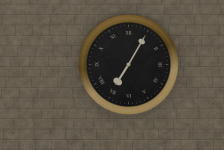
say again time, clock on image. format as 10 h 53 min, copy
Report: 7 h 05 min
